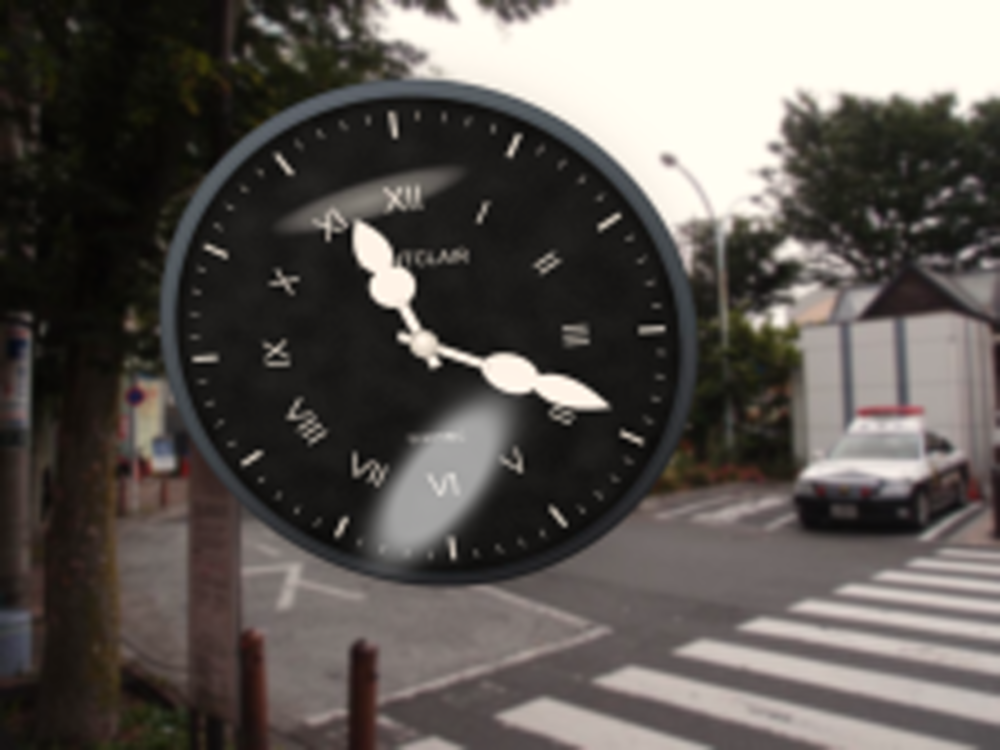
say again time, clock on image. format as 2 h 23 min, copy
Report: 11 h 19 min
